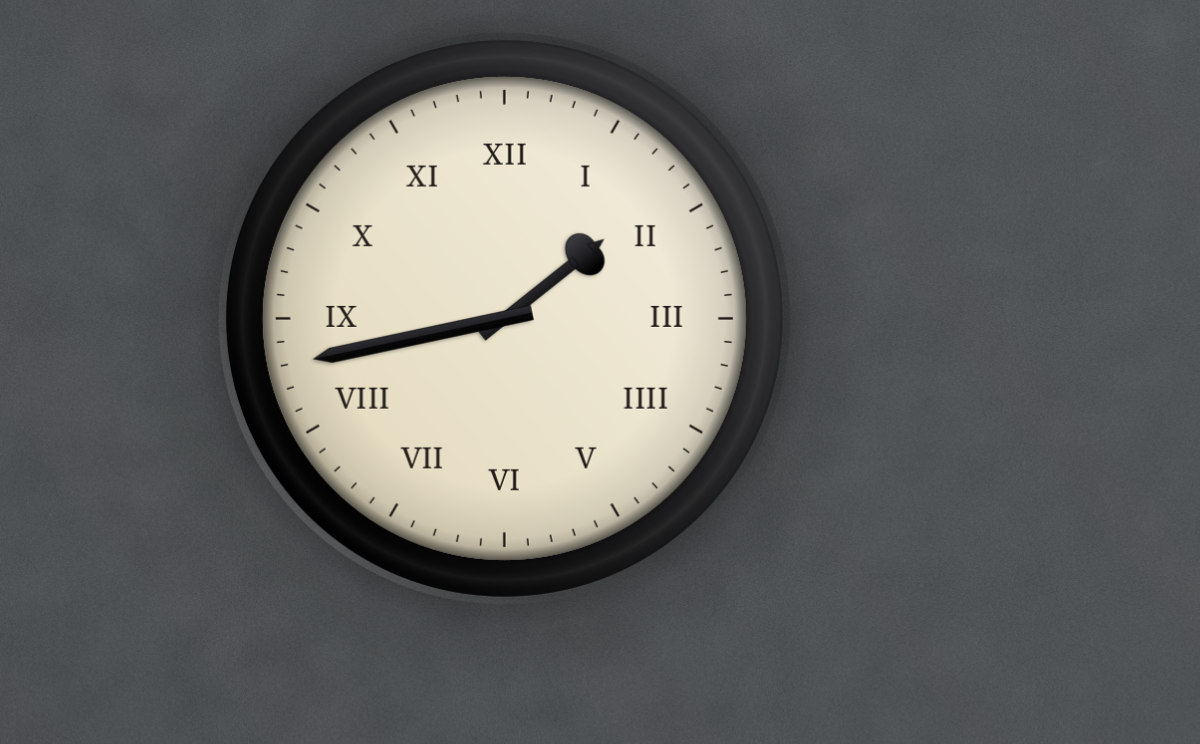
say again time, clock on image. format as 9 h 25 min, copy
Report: 1 h 43 min
